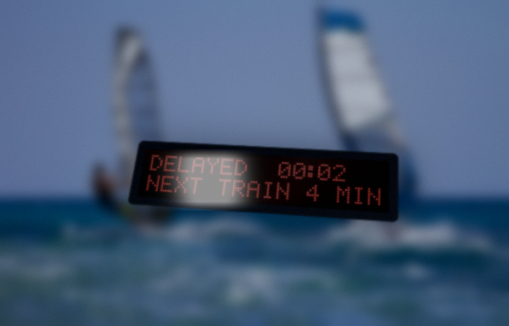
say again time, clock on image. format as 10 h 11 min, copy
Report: 0 h 02 min
